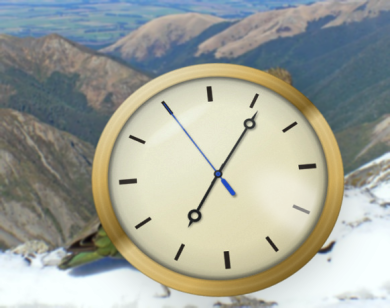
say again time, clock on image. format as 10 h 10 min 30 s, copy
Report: 7 h 05 min 55 s
